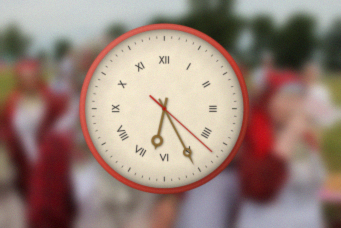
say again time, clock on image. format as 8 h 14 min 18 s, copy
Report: 6 h 25 min 22 s
